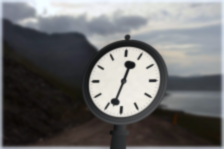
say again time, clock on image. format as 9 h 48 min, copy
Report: 12 h 33 min
